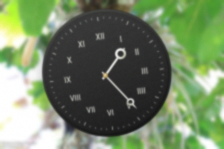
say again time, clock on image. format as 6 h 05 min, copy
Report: 1 h 24 min
